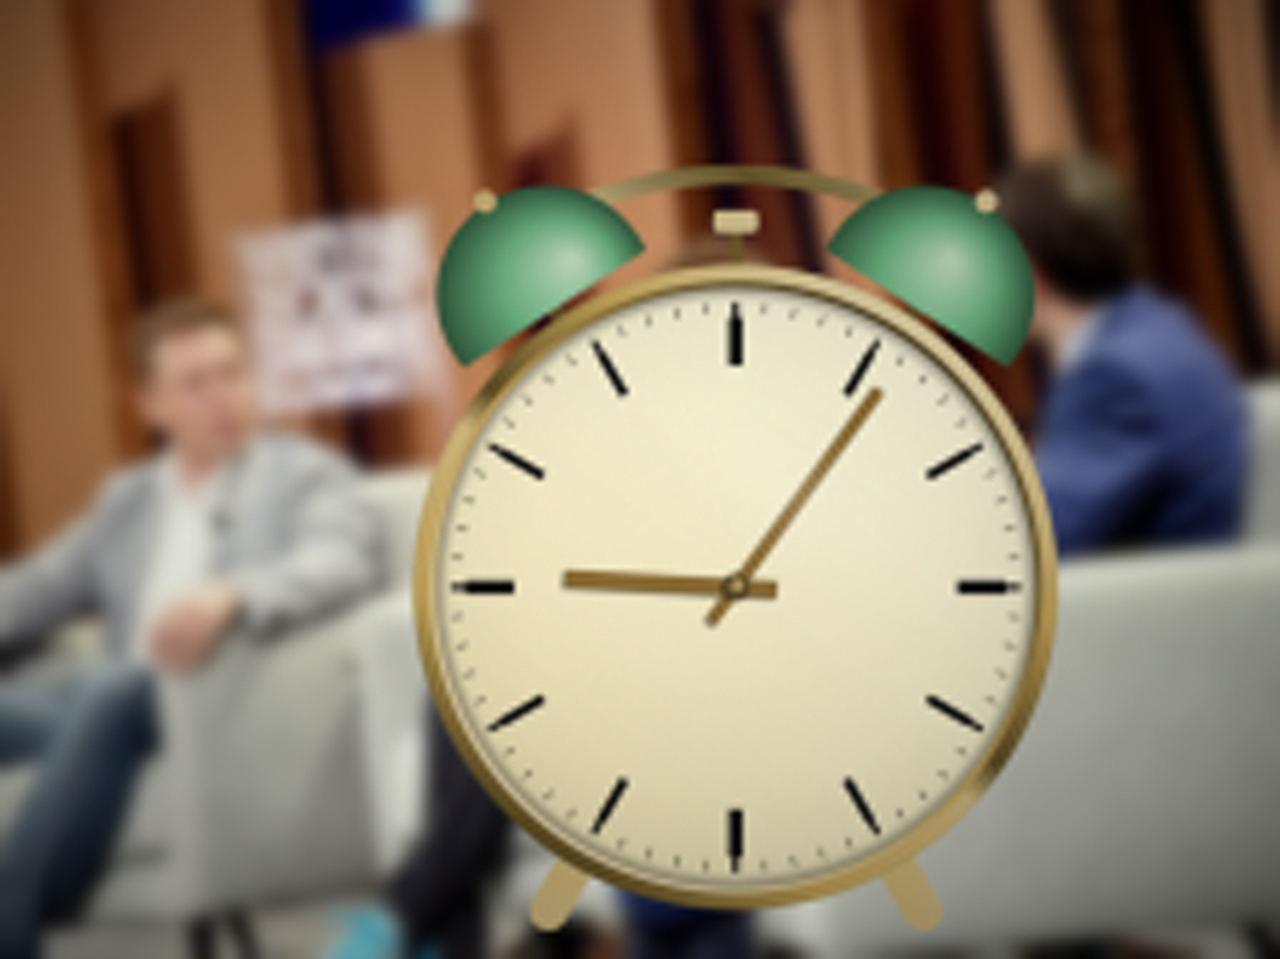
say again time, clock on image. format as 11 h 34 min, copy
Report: 9 h 06 min
